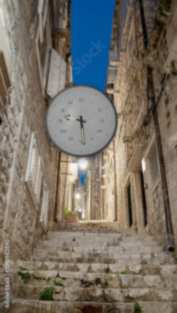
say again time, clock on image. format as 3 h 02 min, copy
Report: 9 h 29 min
